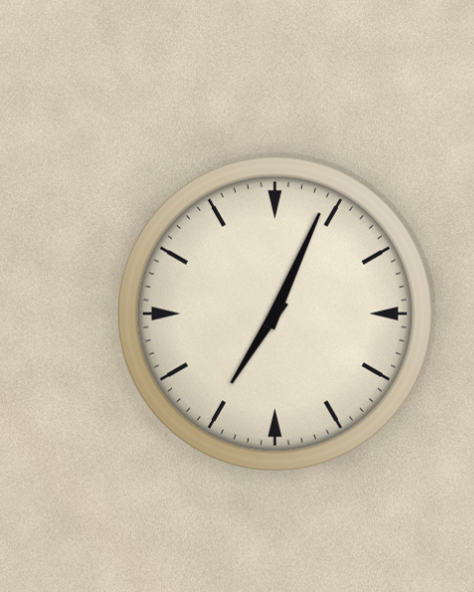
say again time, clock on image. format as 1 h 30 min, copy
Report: 7 h 04 min
